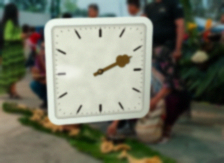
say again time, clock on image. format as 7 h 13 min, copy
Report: 2 h 11 min
